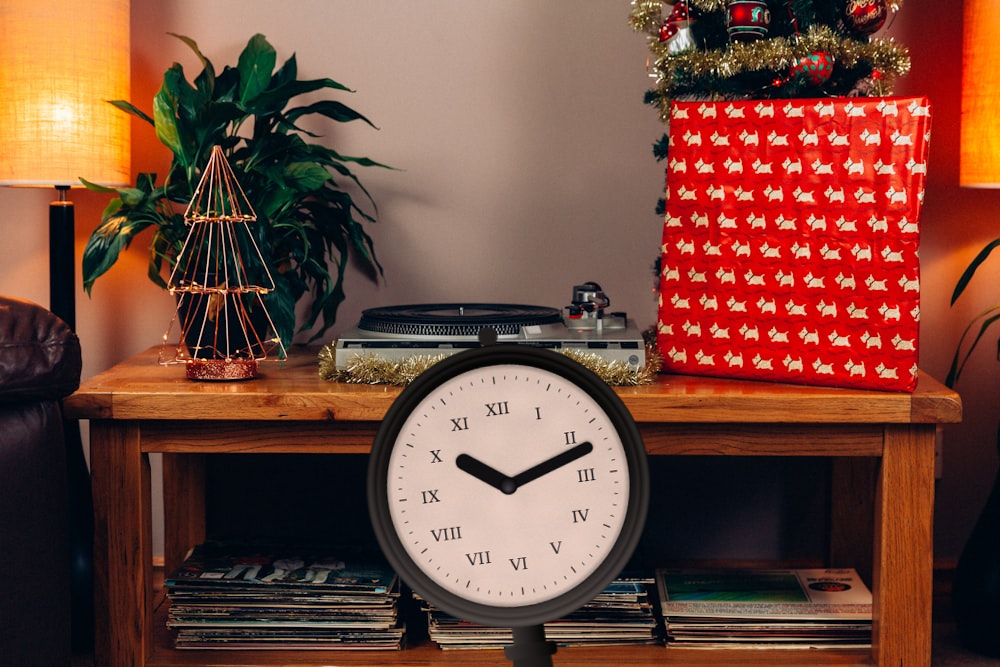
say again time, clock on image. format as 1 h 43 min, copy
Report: 10 h 12 min
